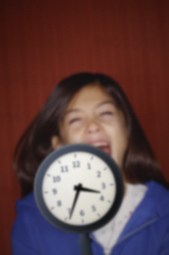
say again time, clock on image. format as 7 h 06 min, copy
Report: 3 h 34 min
